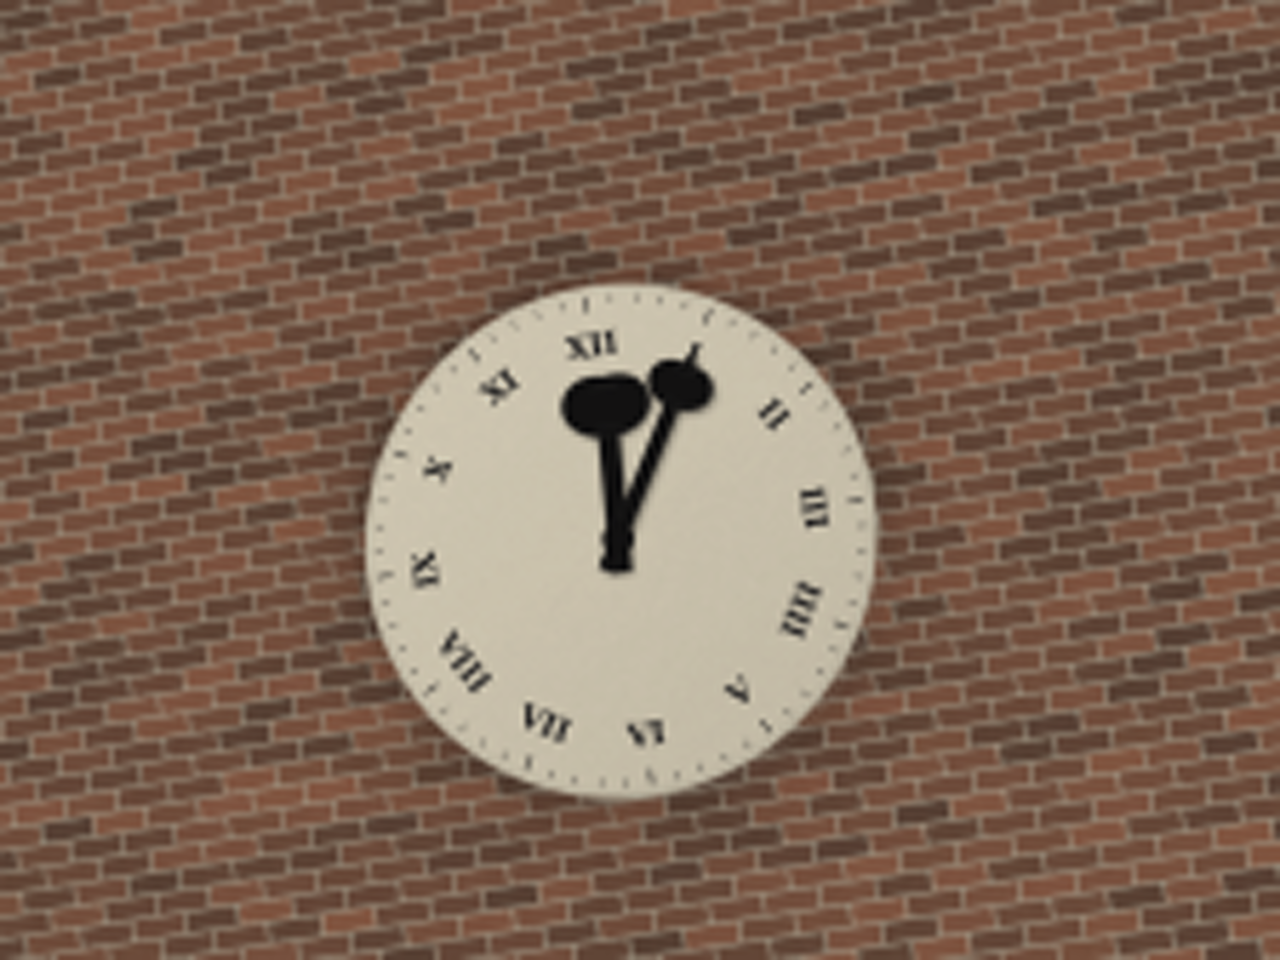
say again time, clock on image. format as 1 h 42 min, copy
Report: 12 h 05 min
